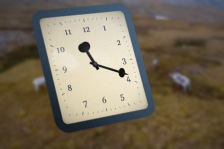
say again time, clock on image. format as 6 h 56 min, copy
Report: 11 h 19 min
